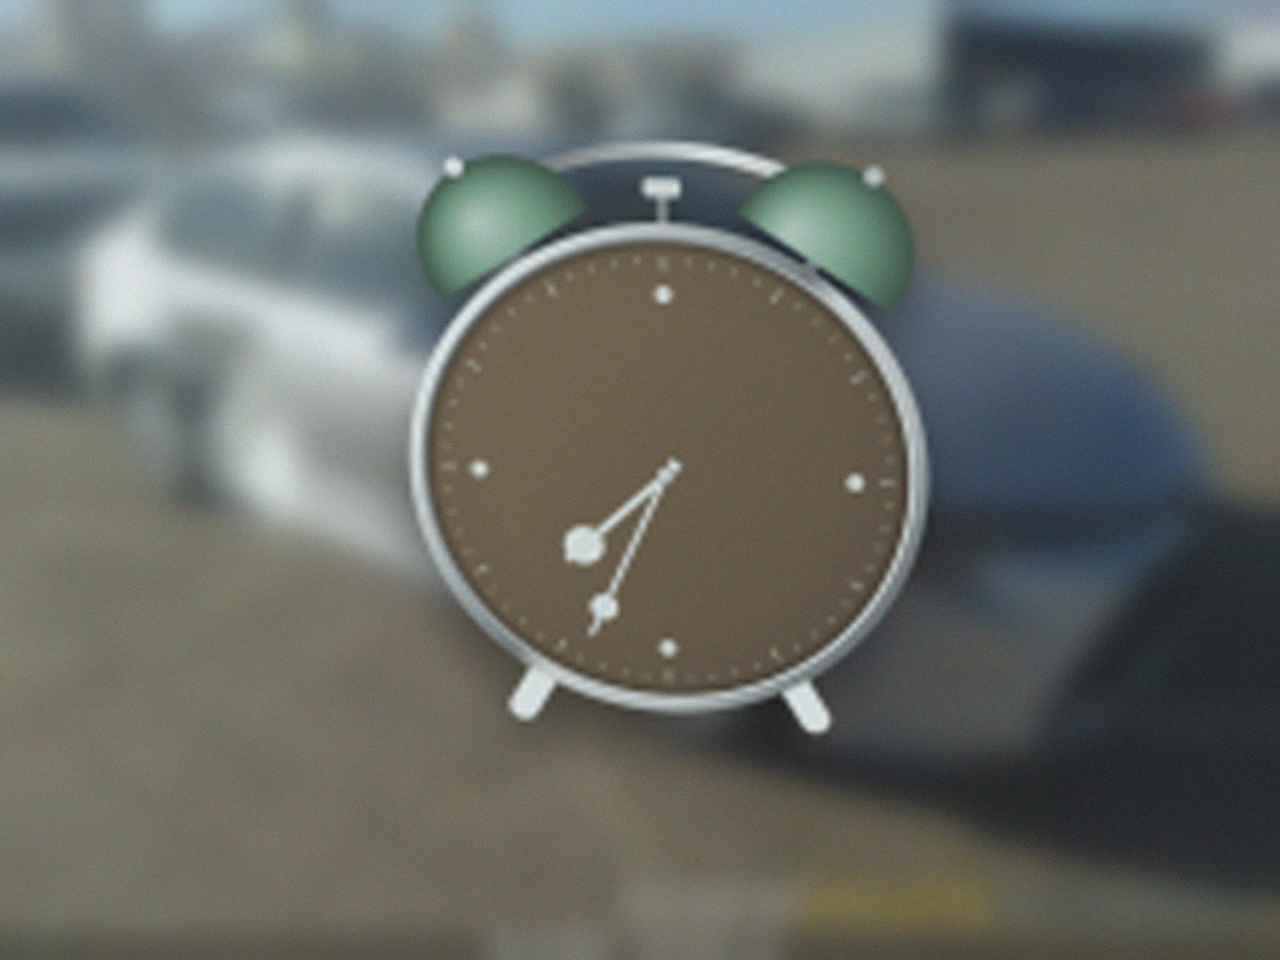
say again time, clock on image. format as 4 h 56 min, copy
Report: 7 h 34 min
